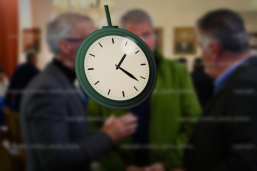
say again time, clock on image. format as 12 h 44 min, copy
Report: 1 h 22 min
